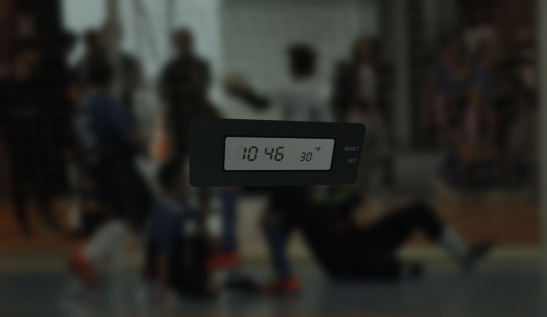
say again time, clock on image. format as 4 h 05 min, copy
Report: 10 h 46 min
